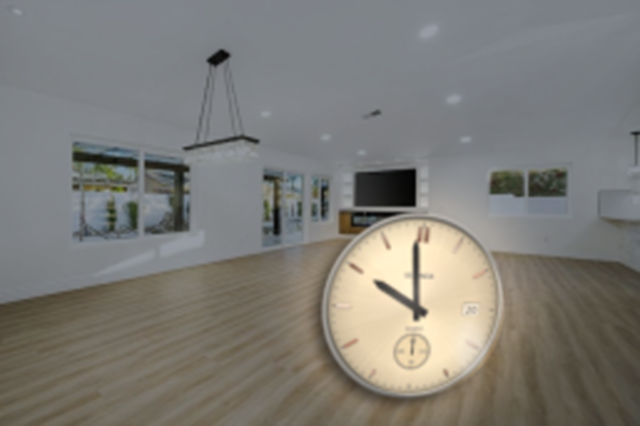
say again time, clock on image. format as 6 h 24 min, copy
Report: 9 h 59 min
